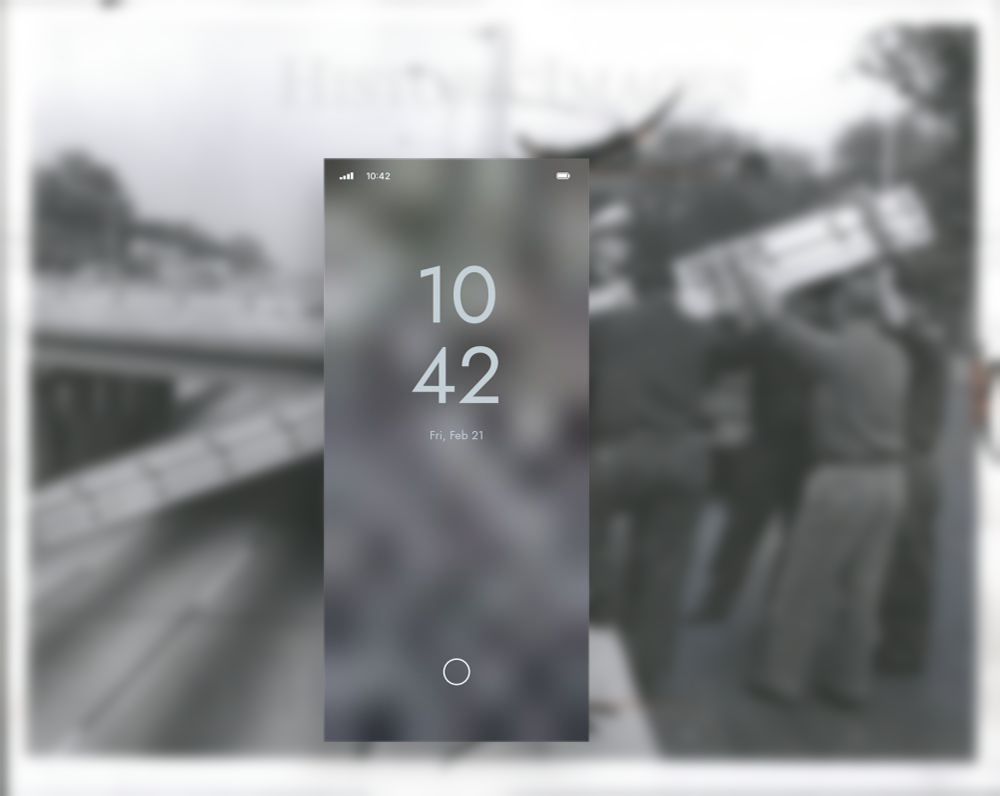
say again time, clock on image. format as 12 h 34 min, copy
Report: 10 h 42 min
